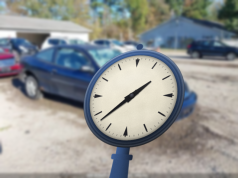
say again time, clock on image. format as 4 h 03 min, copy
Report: 1 h 38 min
